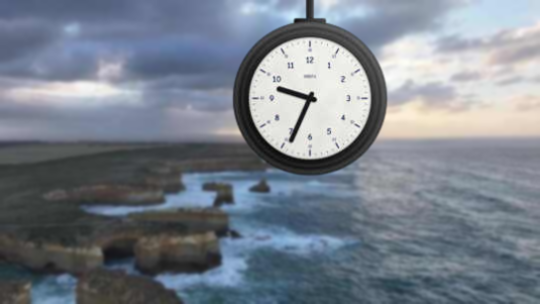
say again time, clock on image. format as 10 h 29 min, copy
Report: 9 h 34 min
